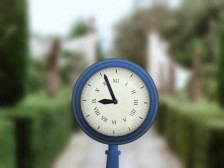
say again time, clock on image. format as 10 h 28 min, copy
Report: 8 h 56 min
